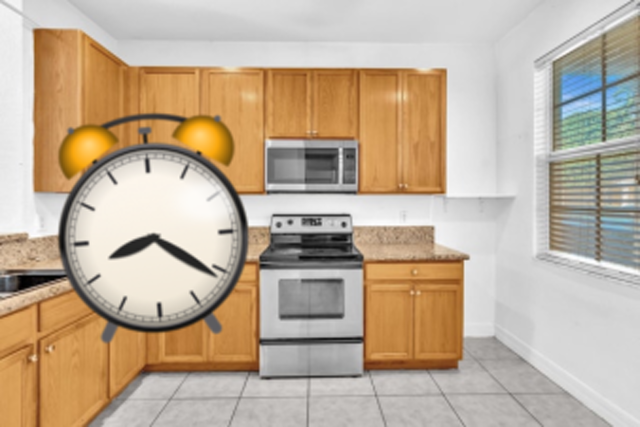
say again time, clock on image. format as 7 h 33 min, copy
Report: 8 h 21 min
